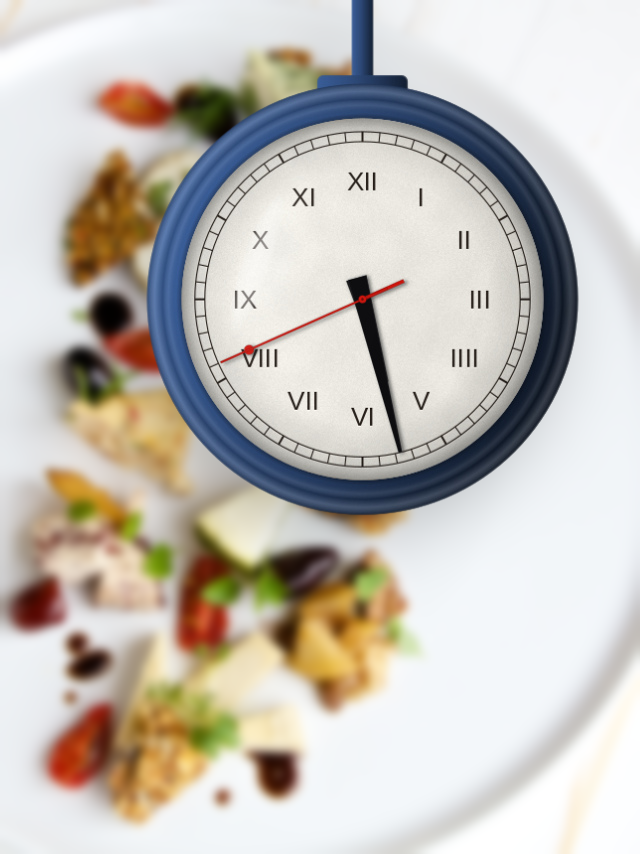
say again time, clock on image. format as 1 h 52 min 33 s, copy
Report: 5 h 27 min 41 s
